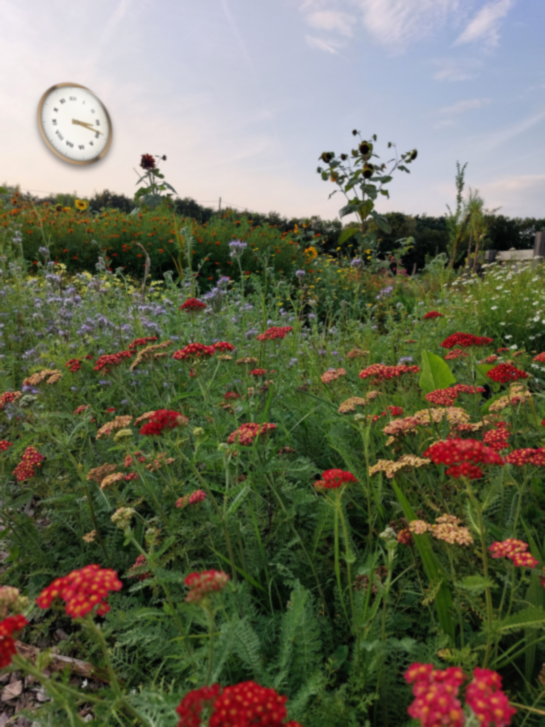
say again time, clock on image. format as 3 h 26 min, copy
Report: 3 h 19 min
